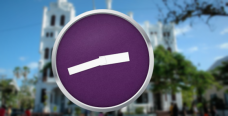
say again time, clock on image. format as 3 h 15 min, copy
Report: 2 h 42 min
